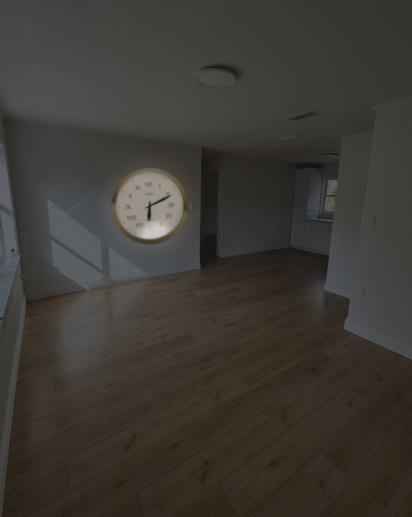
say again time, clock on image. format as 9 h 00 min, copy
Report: 6 h 11 min
